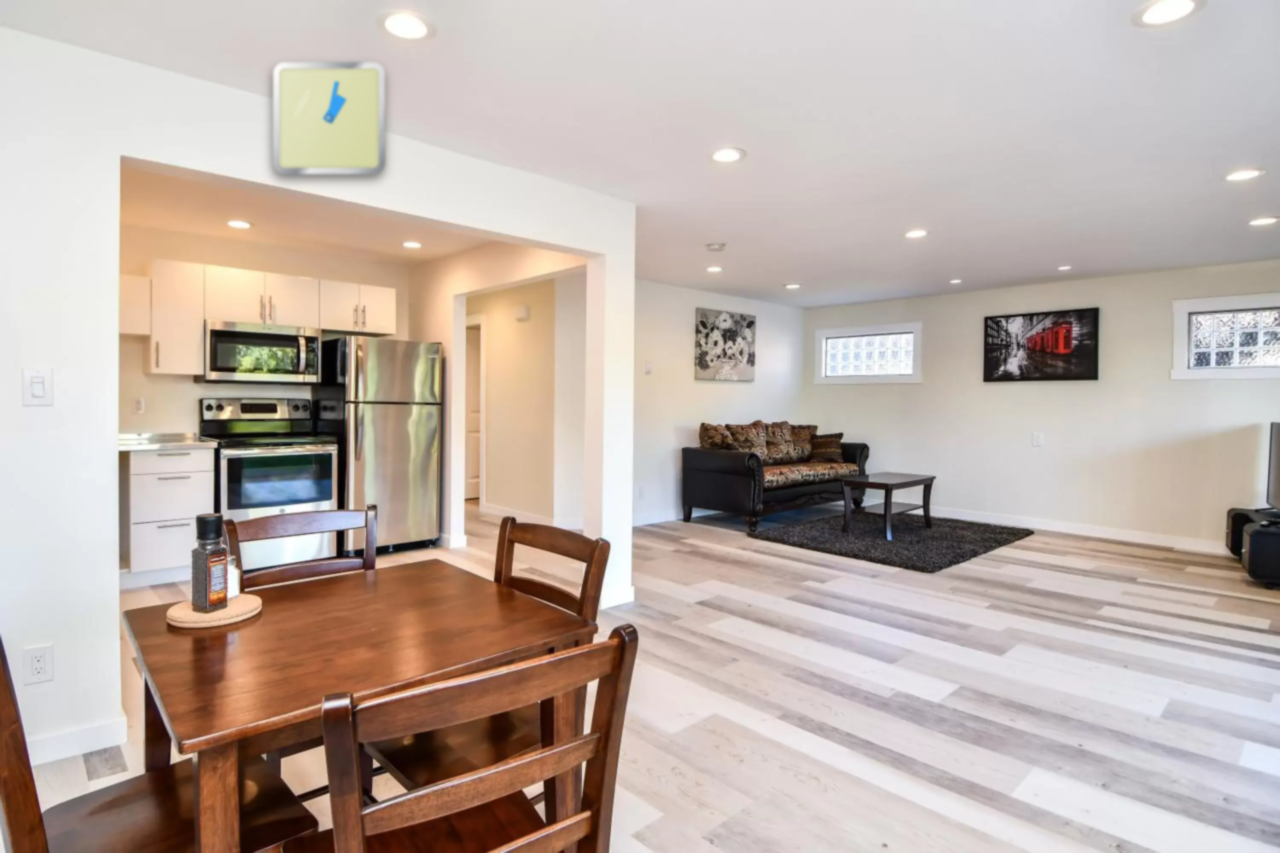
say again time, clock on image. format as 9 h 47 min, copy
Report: 1 h 02 min
